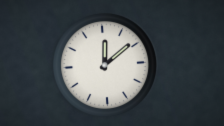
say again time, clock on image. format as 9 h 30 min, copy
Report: 12 h 09 min
